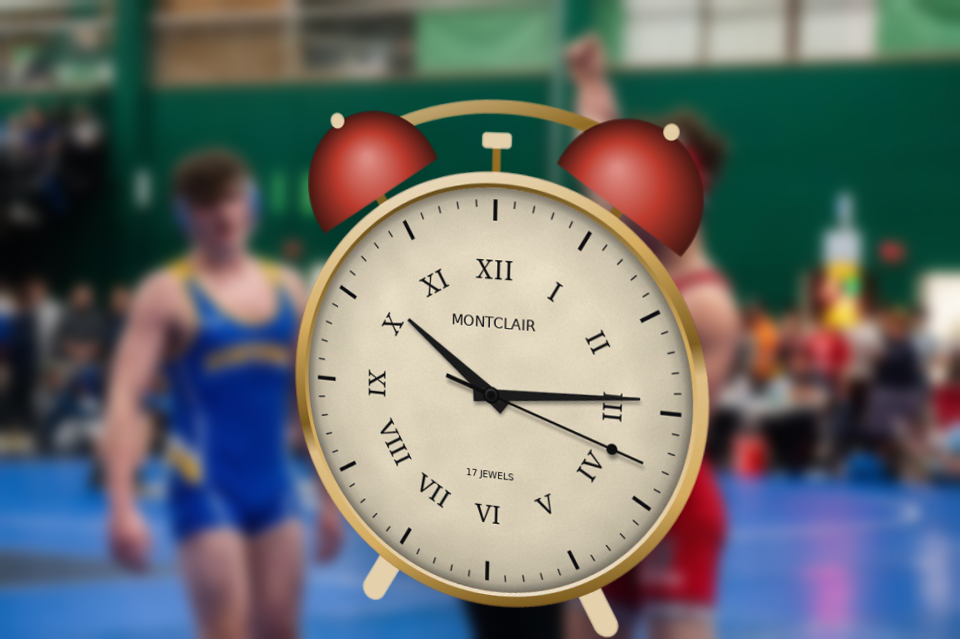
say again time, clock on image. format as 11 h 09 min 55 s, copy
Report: 10 h 14 min 18 s
